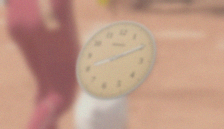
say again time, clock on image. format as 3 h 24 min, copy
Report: 8 h 10 min
